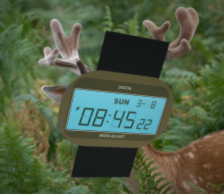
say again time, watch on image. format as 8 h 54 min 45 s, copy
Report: 8 h 45 min 22 s
